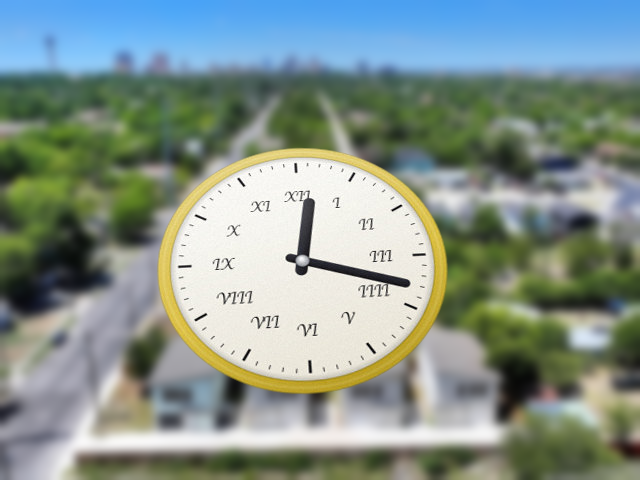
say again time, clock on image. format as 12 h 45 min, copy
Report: 12 h 18 min
